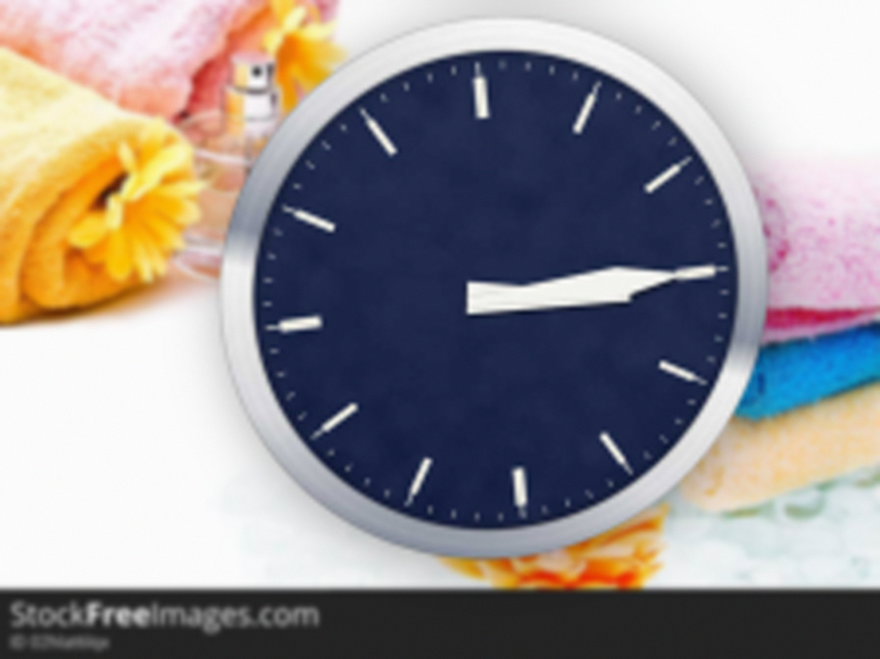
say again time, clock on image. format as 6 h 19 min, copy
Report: 3 h 15 min
